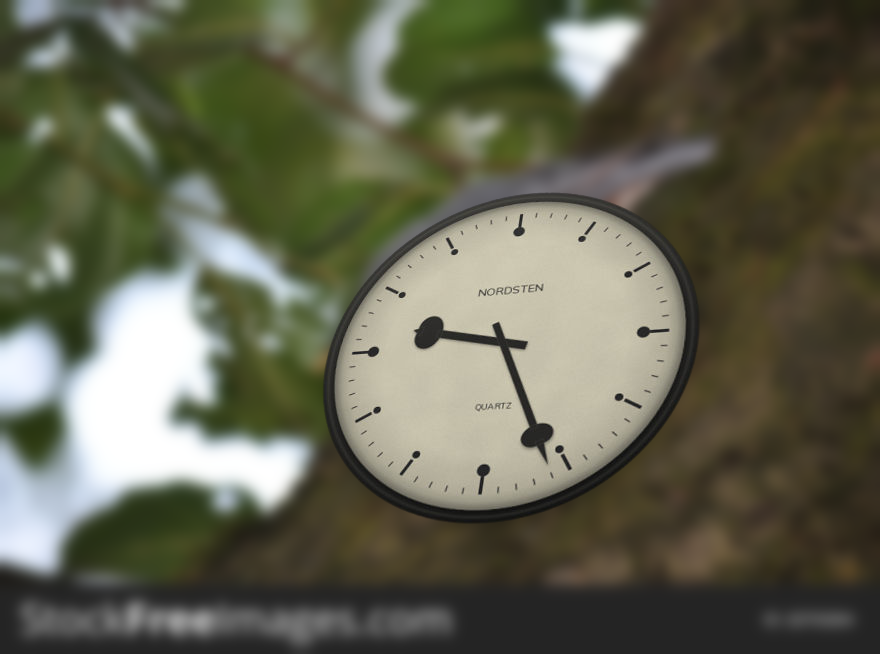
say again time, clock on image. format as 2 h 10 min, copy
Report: 9 h 26 min
